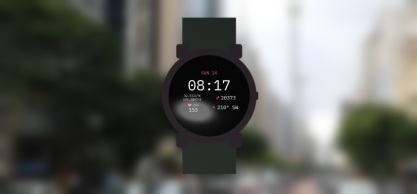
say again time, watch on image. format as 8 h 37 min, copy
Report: 8 h 17 min
